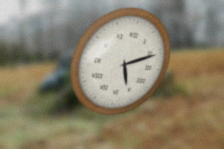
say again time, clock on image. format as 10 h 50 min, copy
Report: 5 h 11 min
